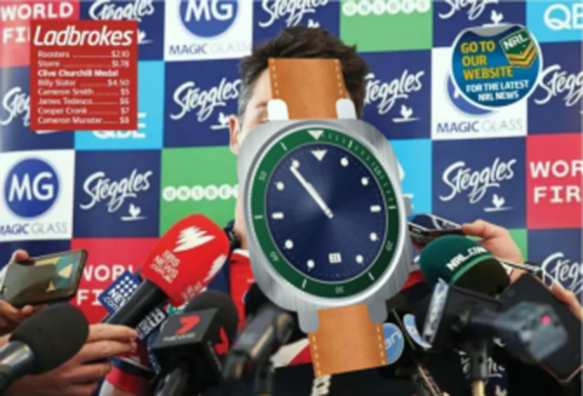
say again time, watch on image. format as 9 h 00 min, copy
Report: 10 h 54 min
